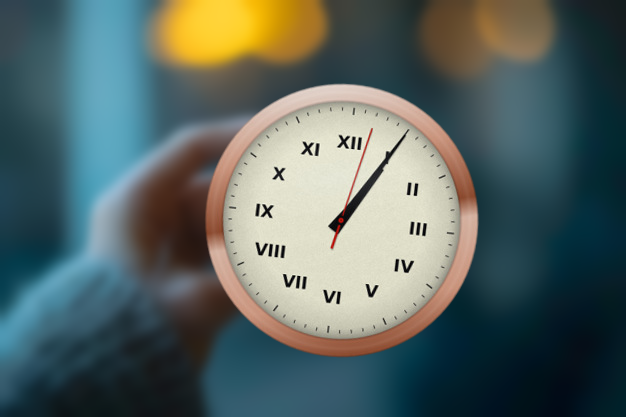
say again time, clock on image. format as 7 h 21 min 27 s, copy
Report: 1 h 05 min 02 s
